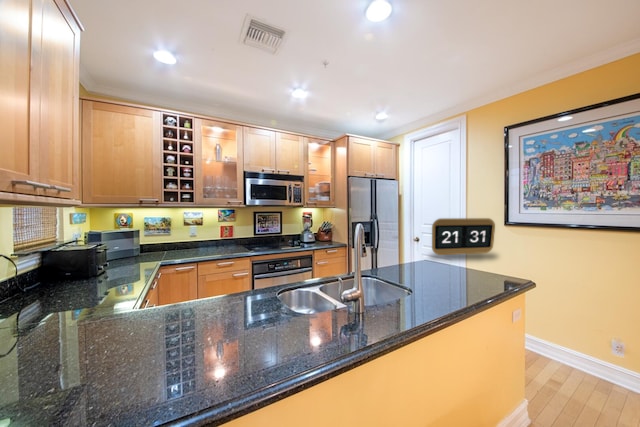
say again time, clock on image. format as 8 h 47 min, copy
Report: 21 h 31 min
